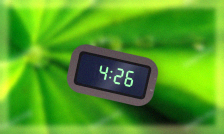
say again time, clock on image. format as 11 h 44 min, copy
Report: 4 h 26 min
